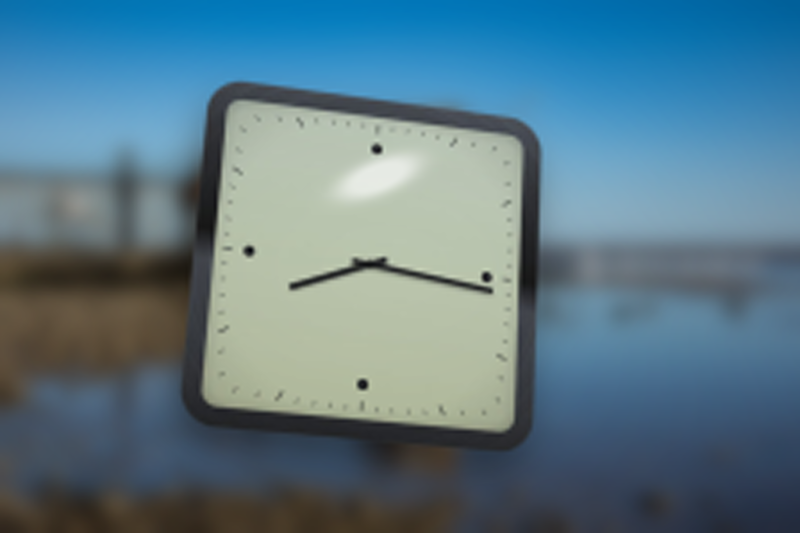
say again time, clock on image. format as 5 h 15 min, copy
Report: 8 h 16 min
